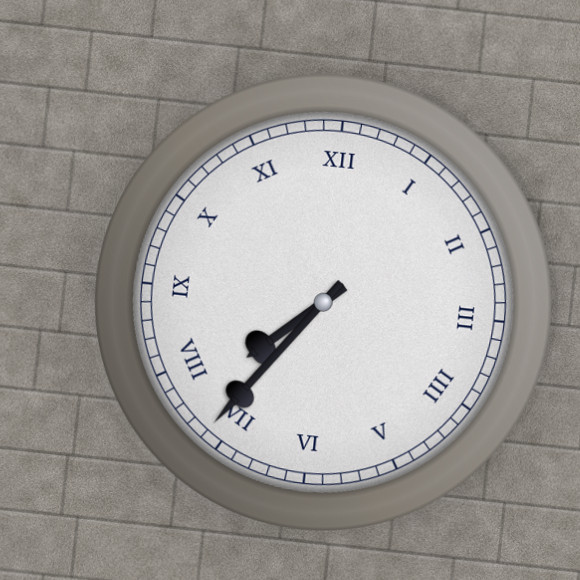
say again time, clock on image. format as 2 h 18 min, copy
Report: 7 h 36 min
